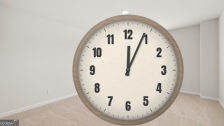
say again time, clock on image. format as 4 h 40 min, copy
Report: 12 h 04 min
